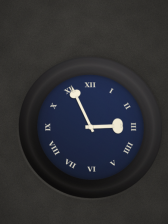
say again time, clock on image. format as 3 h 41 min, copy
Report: 2 h 56 min
